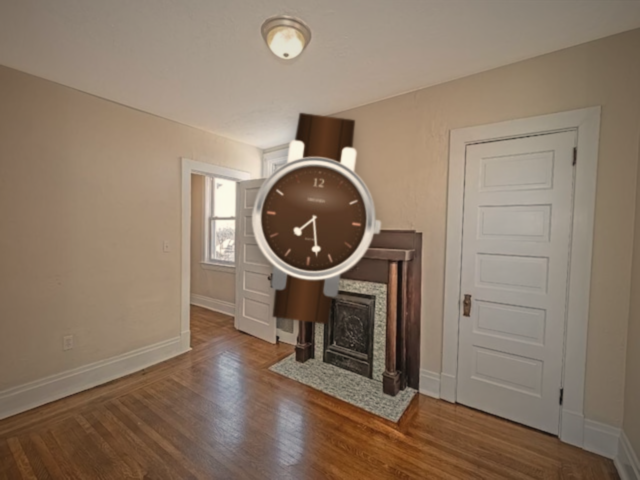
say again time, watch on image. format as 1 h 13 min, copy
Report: 7 h 28 min
